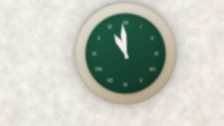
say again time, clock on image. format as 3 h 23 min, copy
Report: 10 h 59 min
